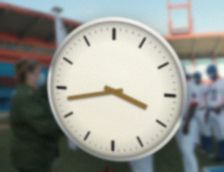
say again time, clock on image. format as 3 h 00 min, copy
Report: 3 h 43 min
